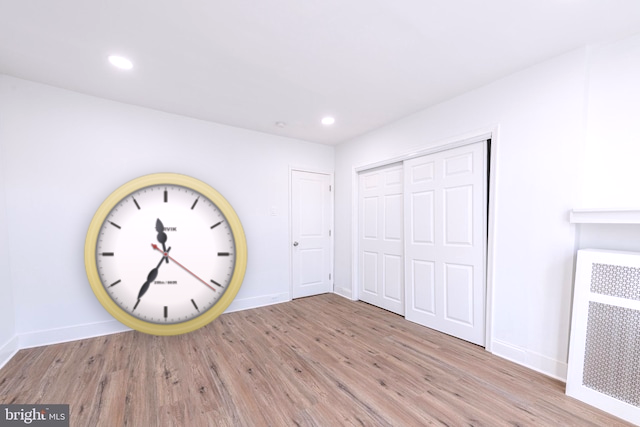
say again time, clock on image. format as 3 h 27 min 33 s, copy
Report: 11 h 35 min 21 s
